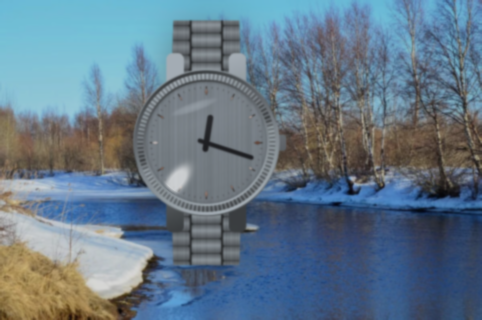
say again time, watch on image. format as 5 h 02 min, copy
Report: 12 h 18 min
